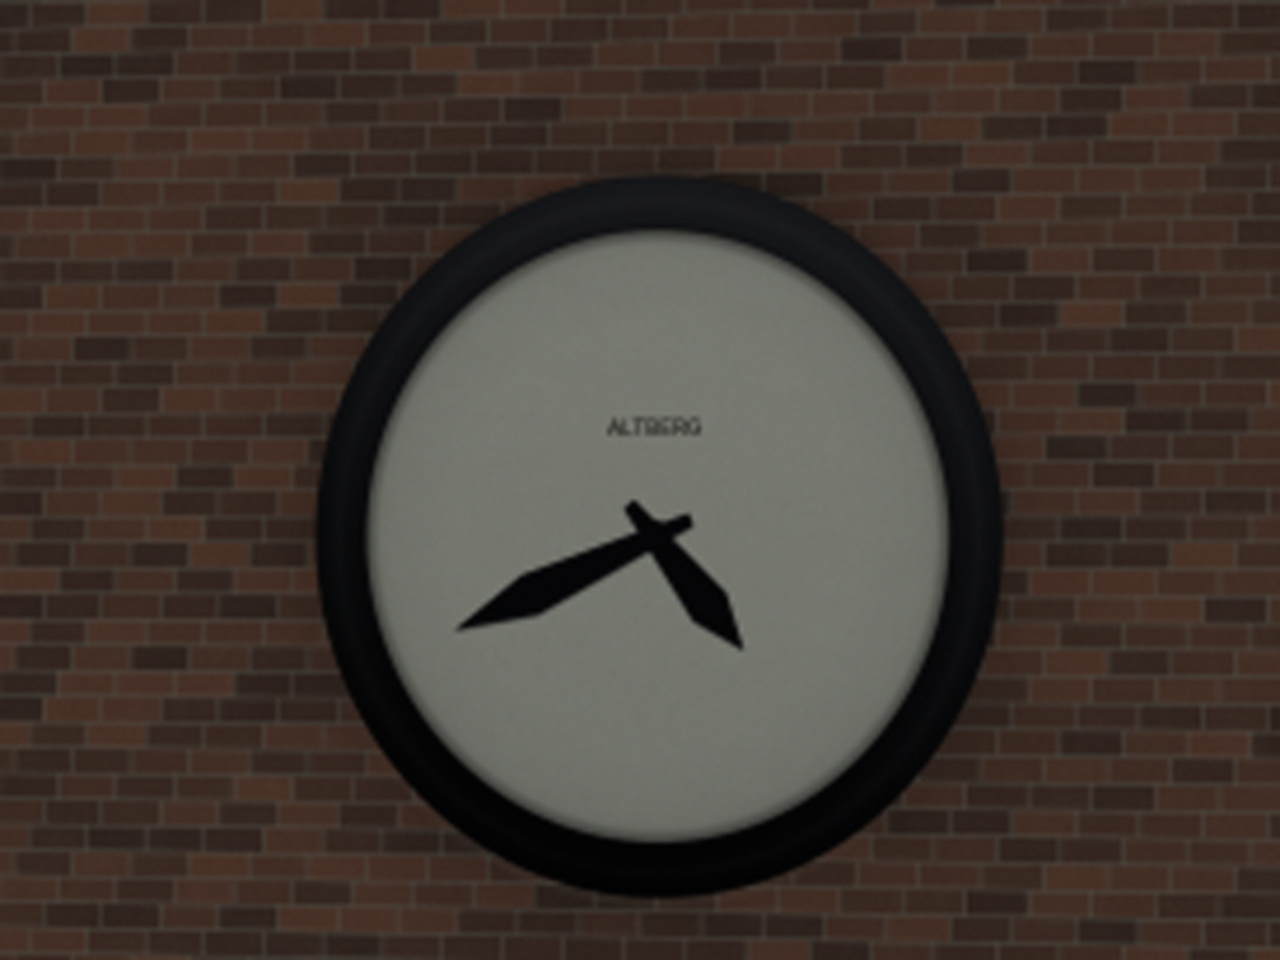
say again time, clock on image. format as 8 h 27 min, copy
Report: 4 h 41 min
